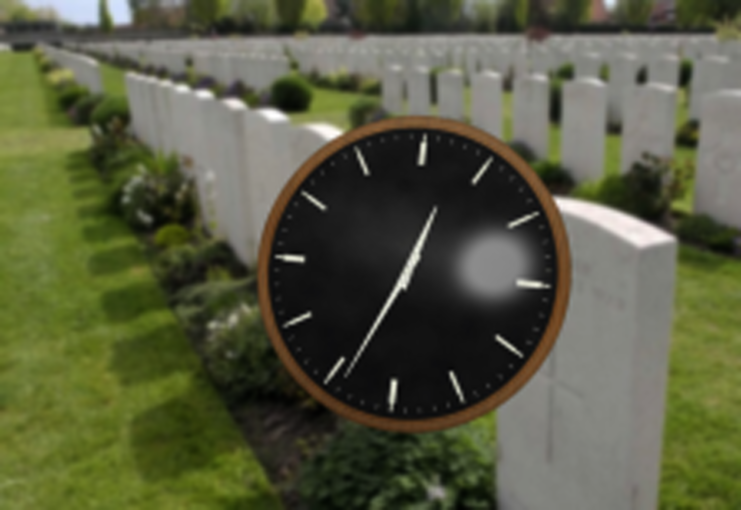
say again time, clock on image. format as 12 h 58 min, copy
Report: 12 h 34 min
